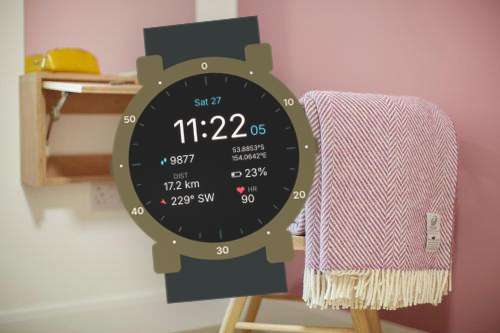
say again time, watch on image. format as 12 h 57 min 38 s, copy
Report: 11 h 22 min 05 s
